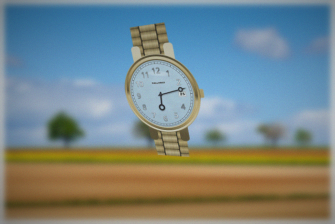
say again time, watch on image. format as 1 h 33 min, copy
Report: 6 h 13 min
